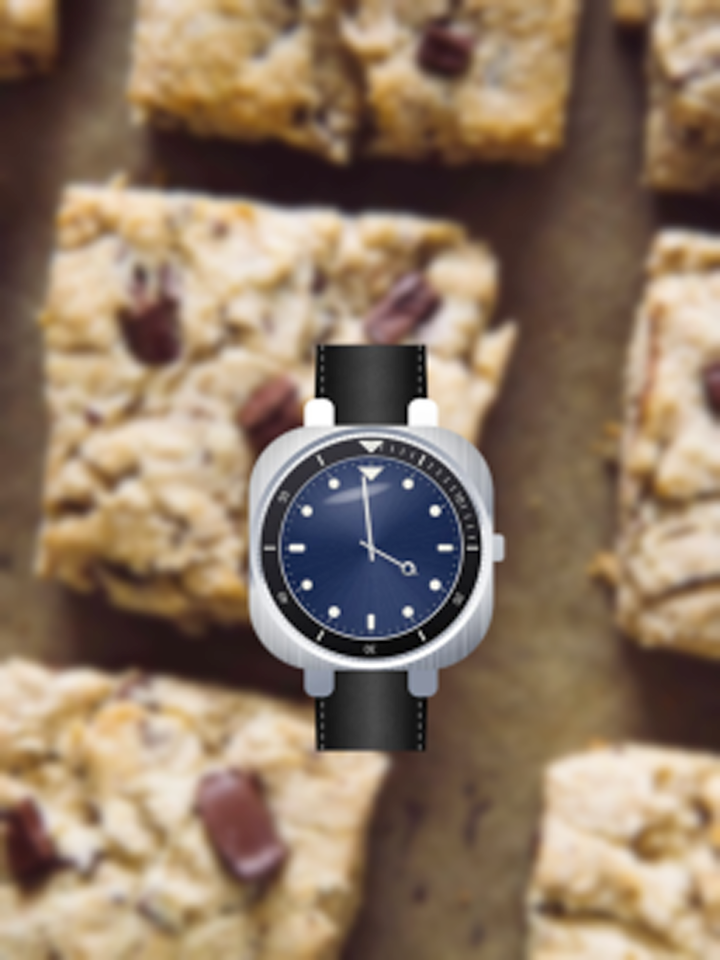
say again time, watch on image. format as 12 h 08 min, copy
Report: 3 h 59 min
